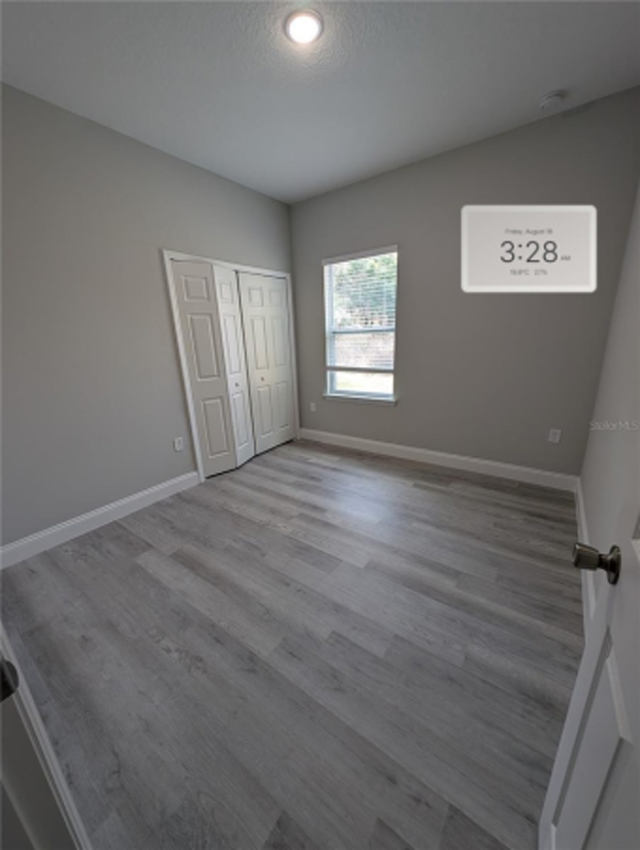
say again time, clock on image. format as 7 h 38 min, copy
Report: 3 h 28 min
